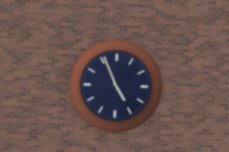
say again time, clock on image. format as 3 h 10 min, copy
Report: 4 h 56 min
